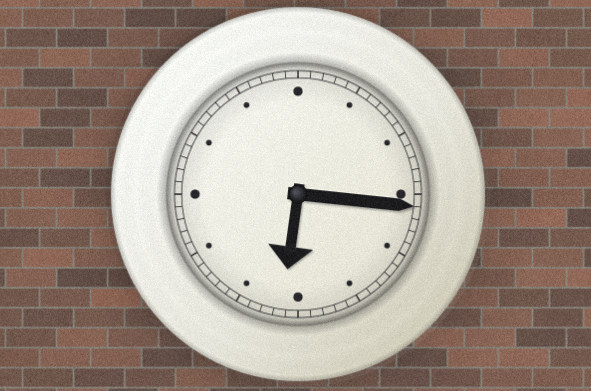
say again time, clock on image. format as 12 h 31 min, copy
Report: 6 h 16 min
